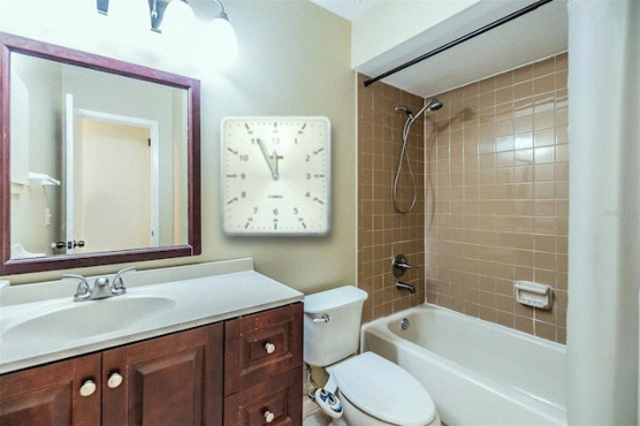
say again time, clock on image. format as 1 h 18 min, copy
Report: 11 h 56 min
